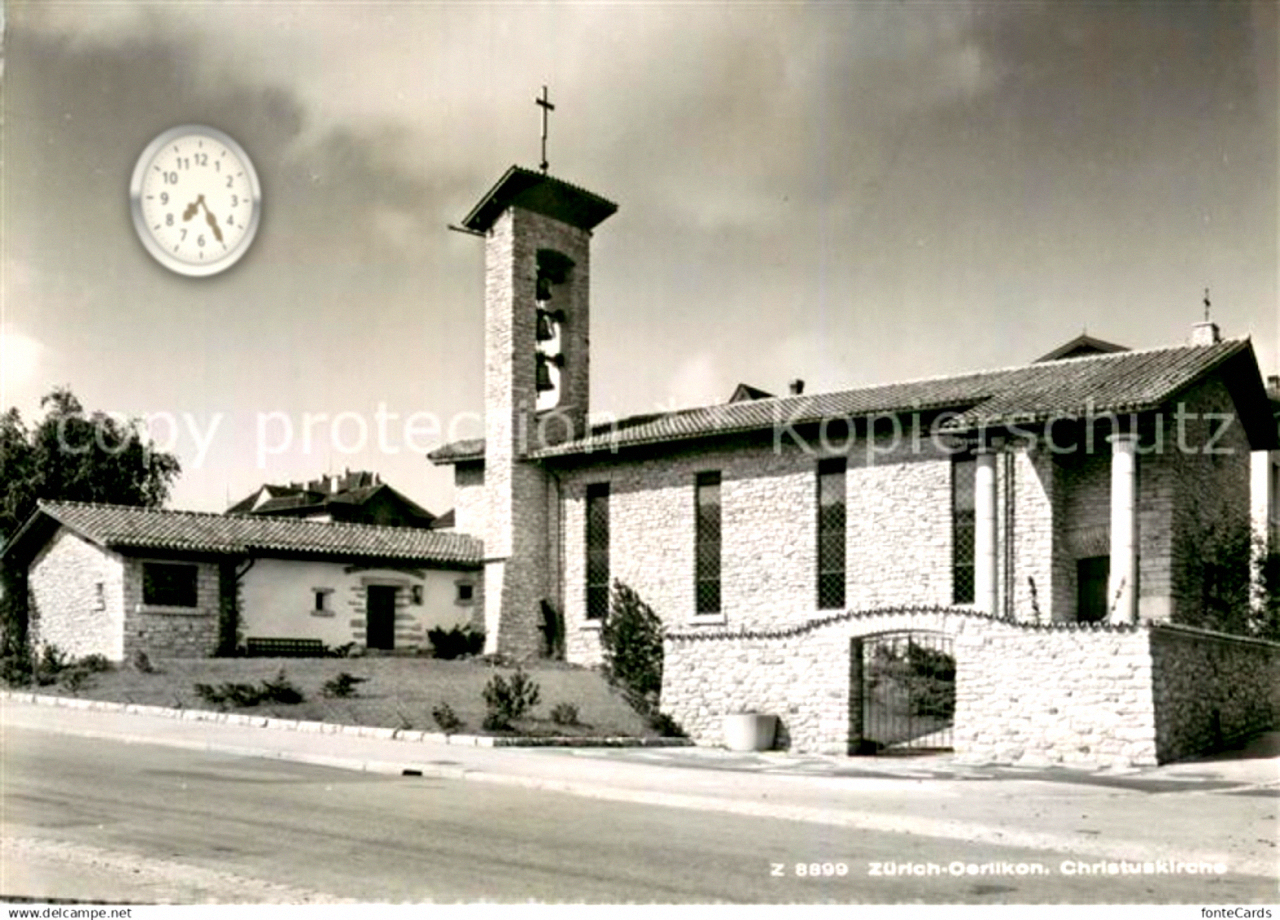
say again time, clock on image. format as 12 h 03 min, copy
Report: 7 h 25 min
